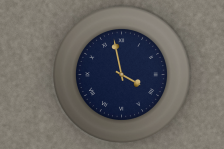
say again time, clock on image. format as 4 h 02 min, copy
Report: 3 h 58 min
